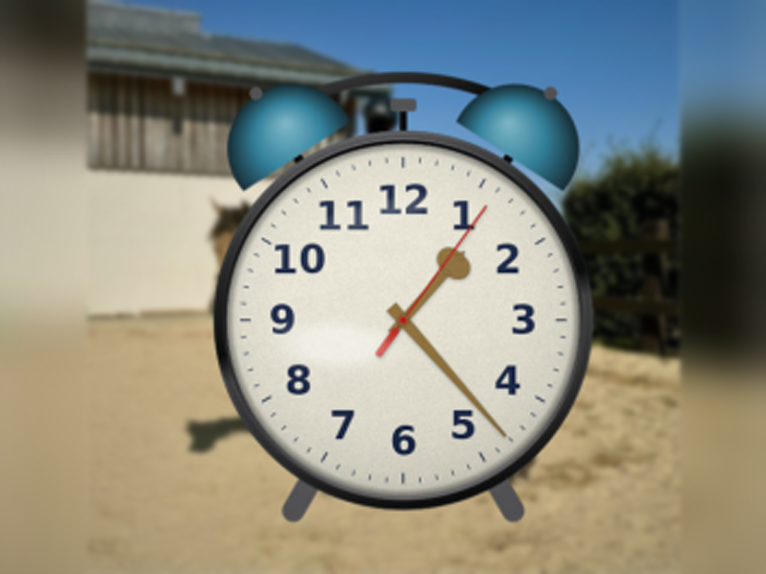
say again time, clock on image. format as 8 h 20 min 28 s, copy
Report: 1 h 23 min 06 s
